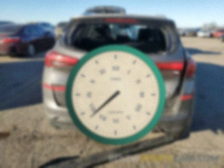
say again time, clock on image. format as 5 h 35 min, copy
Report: 7 h 38 min
